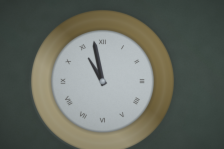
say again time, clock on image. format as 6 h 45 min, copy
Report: 10 h 58 min
